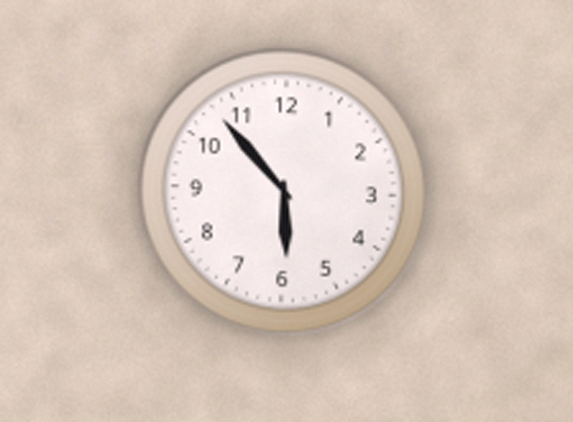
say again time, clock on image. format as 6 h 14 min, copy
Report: 5 h 53 min
